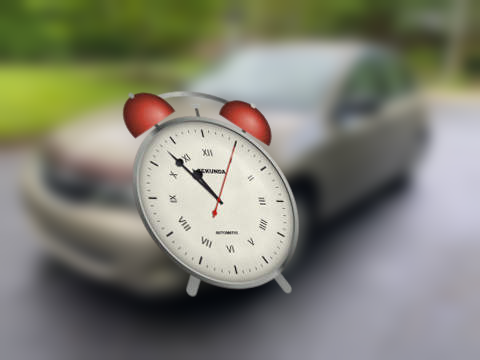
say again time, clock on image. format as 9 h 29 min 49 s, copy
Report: 10 h 53 min 05 s
